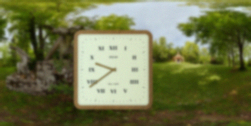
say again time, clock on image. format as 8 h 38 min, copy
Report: 9 h 39 min
